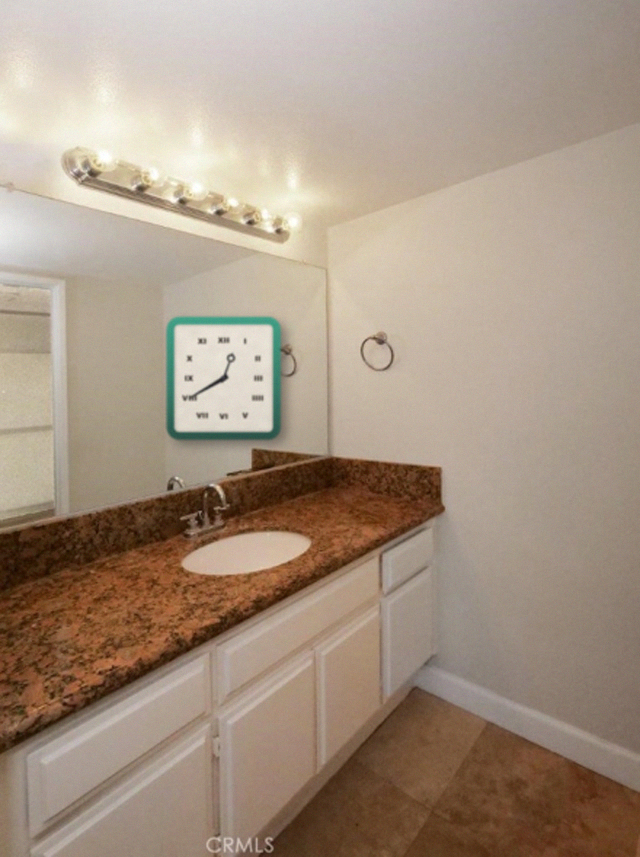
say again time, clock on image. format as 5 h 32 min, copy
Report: 12 h 40 min
